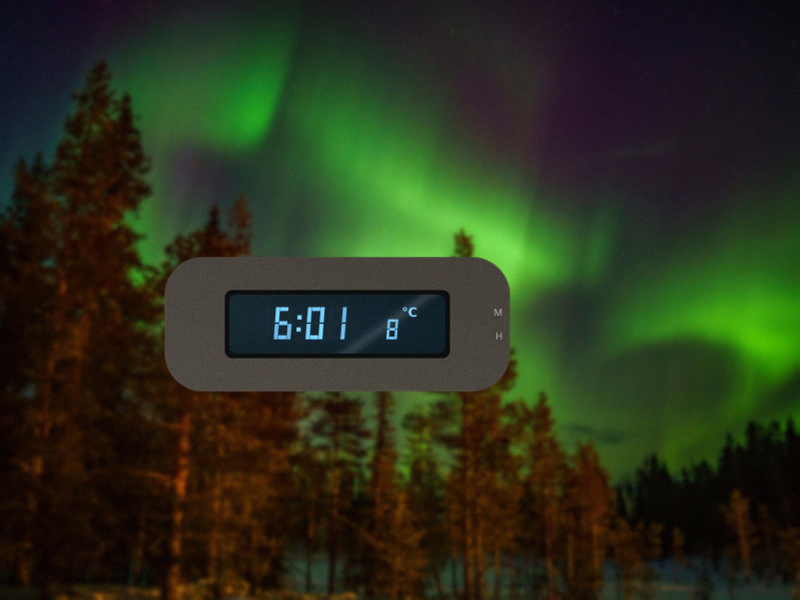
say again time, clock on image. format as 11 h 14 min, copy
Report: 6 h 01 min
